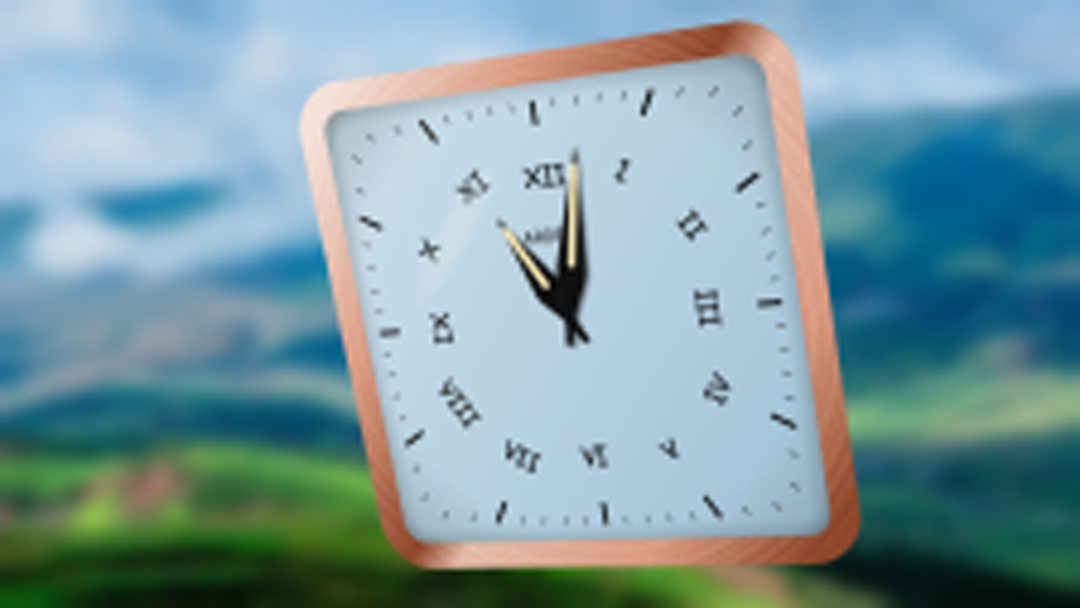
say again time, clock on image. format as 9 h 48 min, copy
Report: 11 h 02 min
